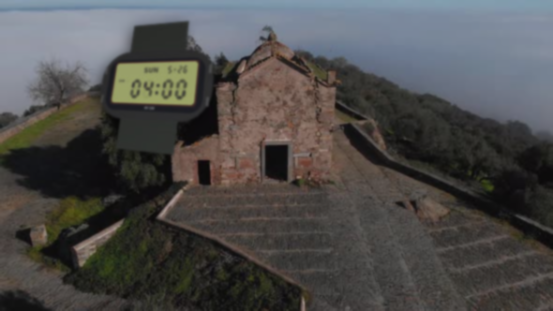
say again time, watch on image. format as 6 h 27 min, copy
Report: 4 h 00 min
